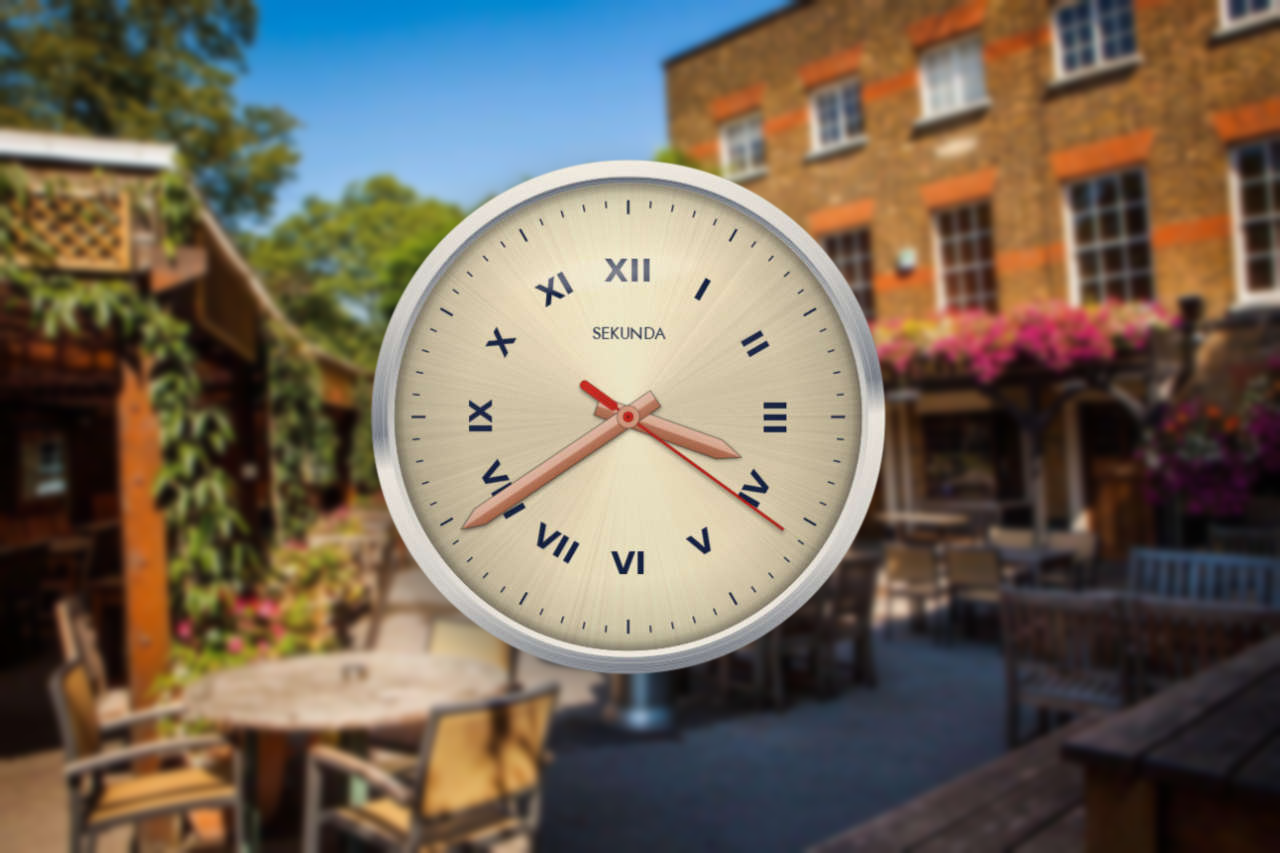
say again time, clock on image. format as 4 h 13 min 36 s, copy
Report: 3 h 39 min 21 s
